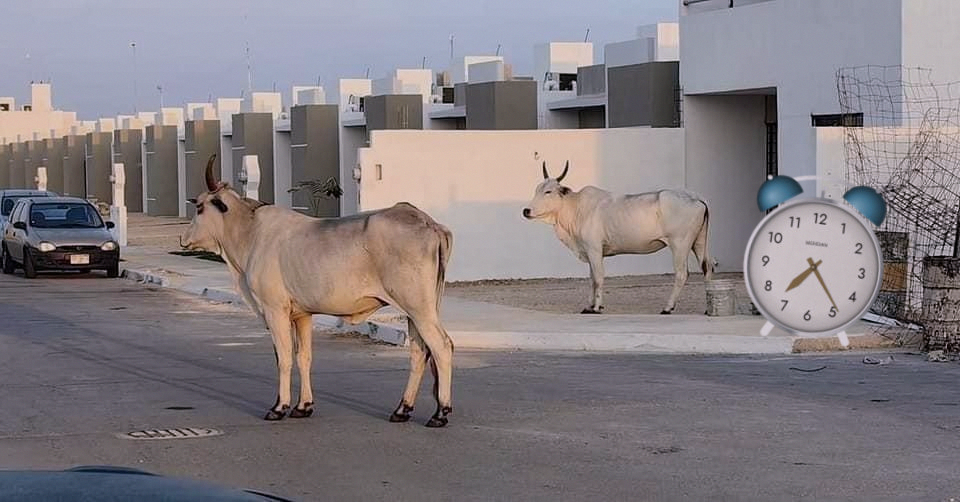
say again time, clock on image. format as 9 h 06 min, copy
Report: 7 h 24 min
